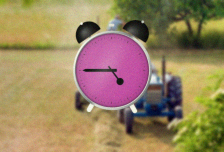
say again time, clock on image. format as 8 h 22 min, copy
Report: 4 h 45 min
